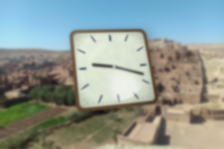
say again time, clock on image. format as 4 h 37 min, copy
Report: 9 h 18 min
